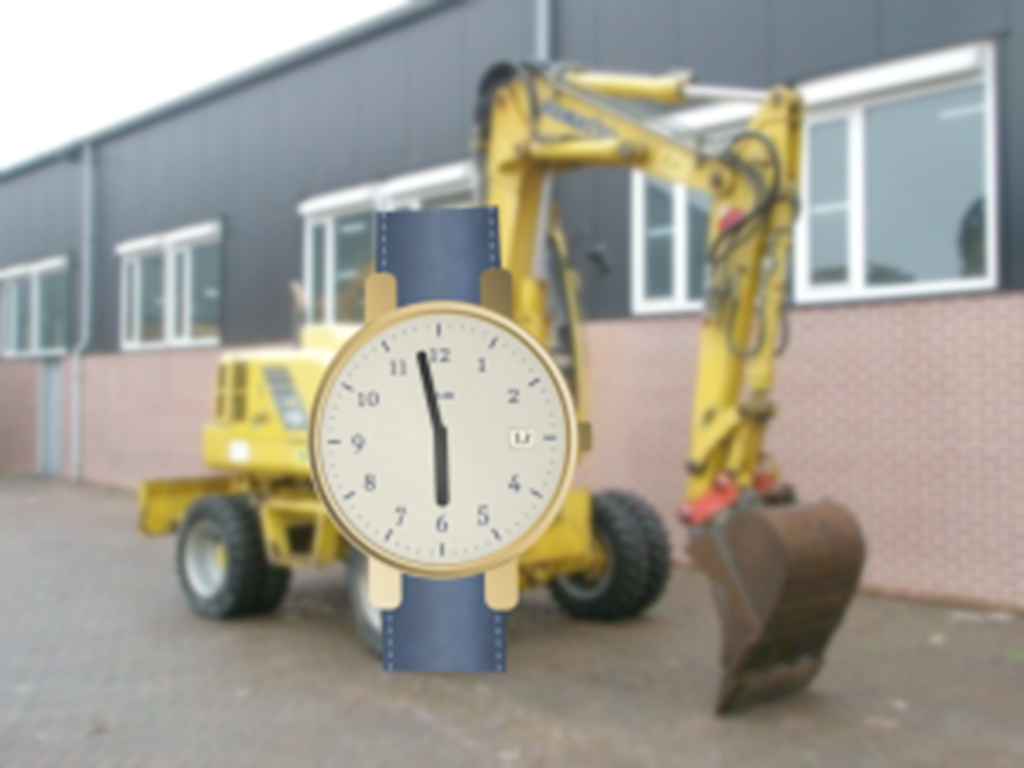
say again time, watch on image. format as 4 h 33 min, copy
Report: 5 h 58 min
